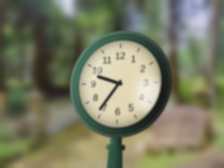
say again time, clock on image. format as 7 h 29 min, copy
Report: 9 h 36 min
